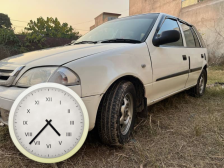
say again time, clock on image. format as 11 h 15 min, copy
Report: 4 h 37 min
